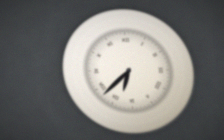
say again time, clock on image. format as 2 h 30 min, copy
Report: 6 h 38 min
